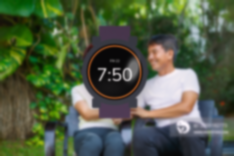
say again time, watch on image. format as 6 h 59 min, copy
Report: 7 h 50 min
